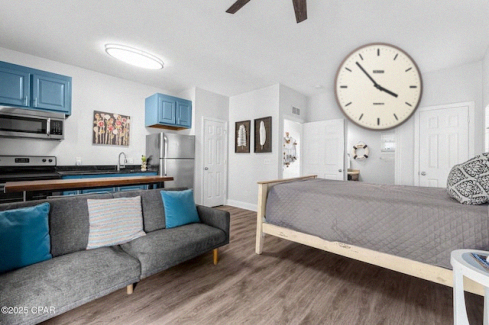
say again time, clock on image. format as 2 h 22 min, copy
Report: 3 h 53 min
